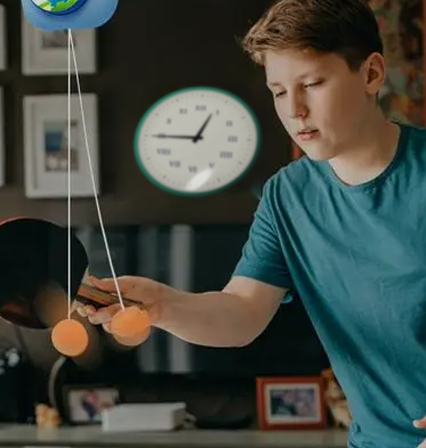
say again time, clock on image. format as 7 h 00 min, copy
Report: 12 h 45 min
